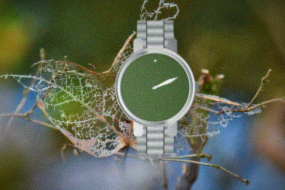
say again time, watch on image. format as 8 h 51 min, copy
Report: 2 h 11 min
